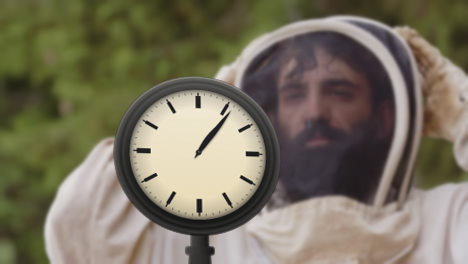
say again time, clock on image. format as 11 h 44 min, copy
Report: 1 h 06 min
